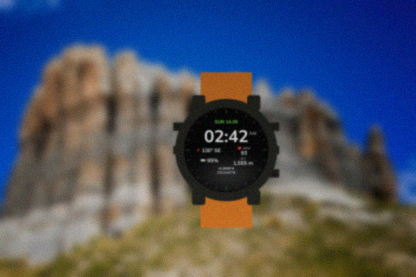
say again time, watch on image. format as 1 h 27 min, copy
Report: 2 h 42 min
